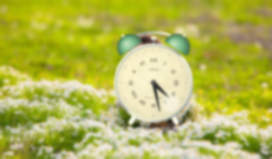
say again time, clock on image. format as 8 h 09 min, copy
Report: 4 h 28 min
